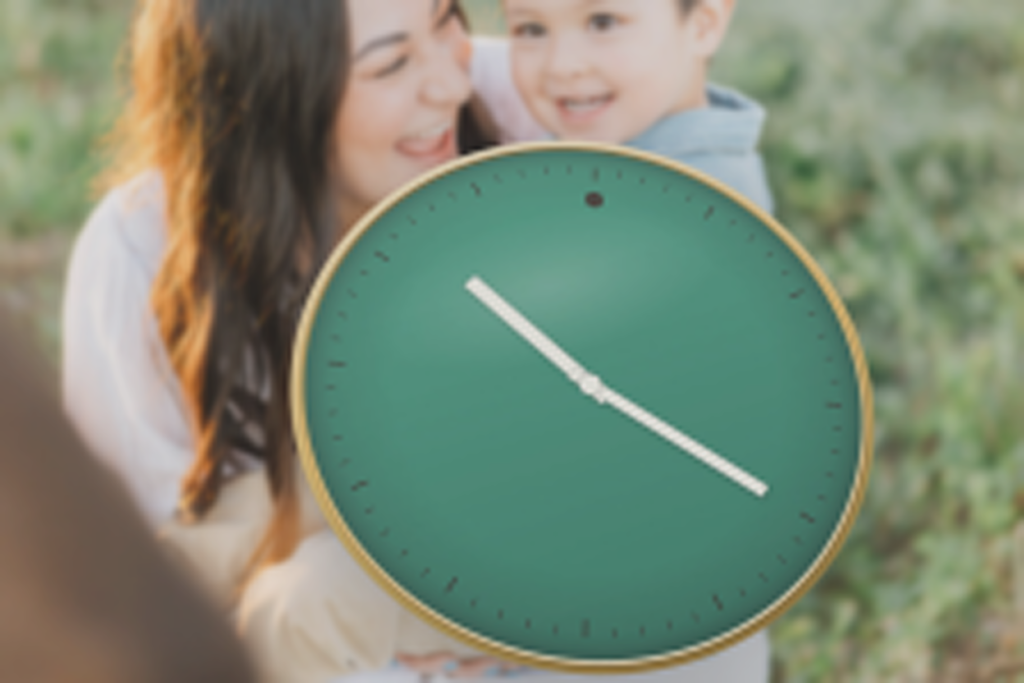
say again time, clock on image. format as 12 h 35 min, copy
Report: 10 h 20 min
